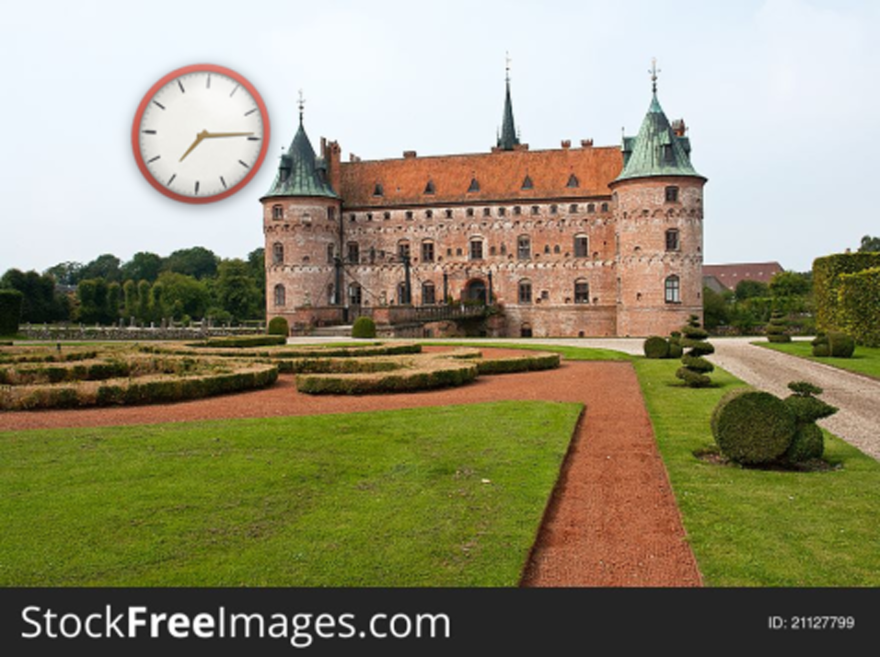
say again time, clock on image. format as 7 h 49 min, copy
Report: 7 h 14 min
